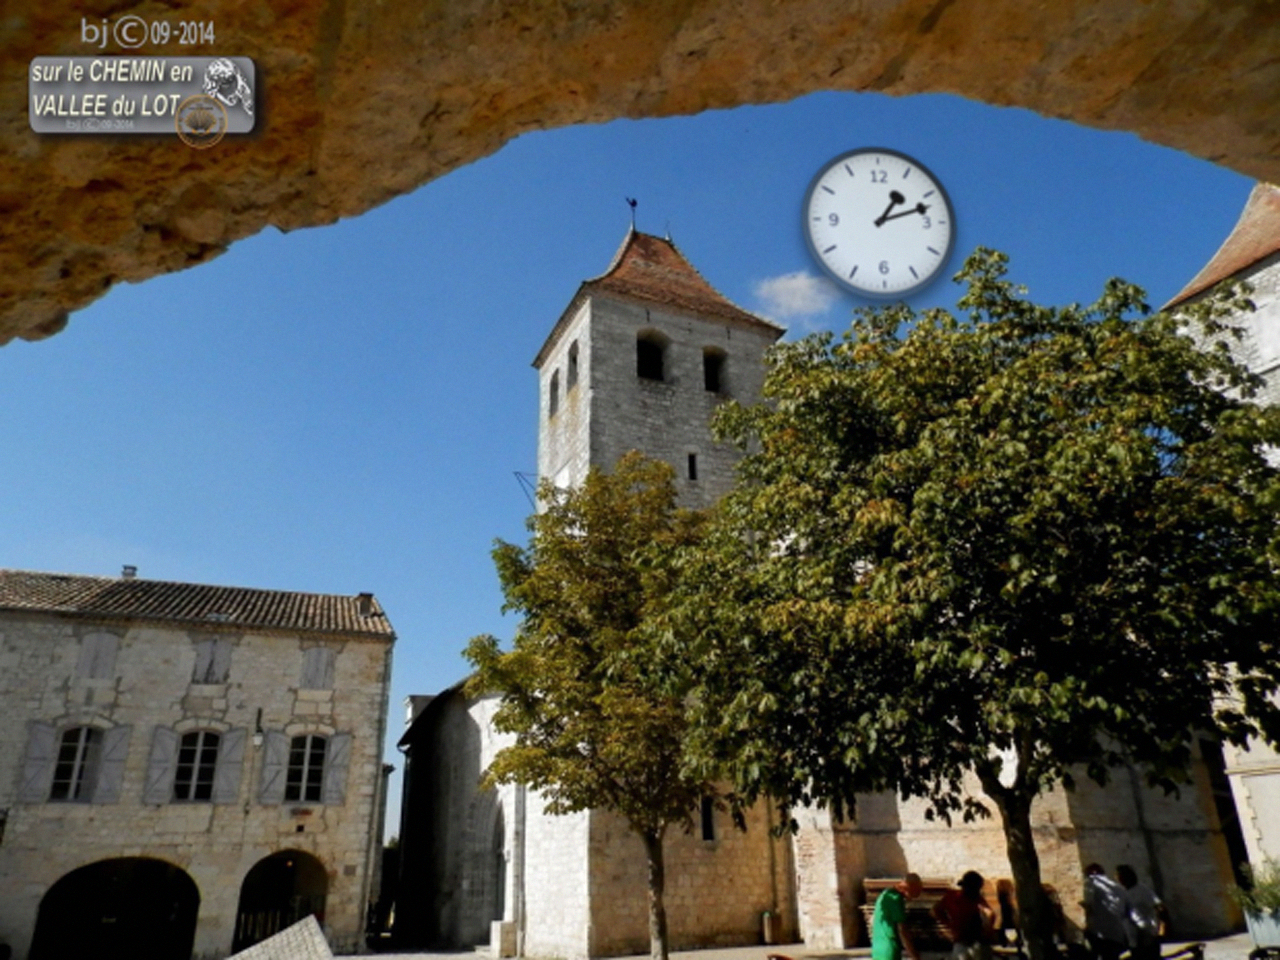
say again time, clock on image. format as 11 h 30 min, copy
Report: 1 h 12 min
